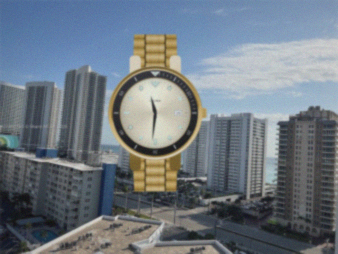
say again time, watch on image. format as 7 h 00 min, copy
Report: 11 h 31 min
